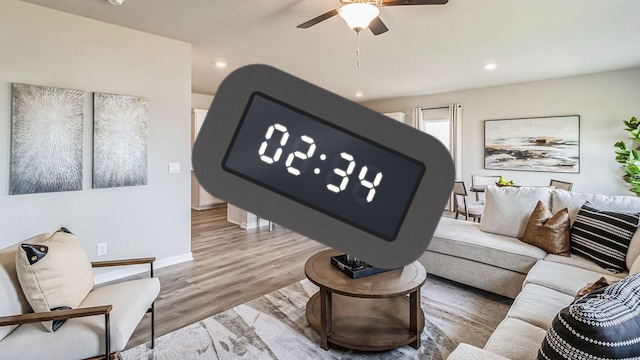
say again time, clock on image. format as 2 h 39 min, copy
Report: 2 h 34 min
